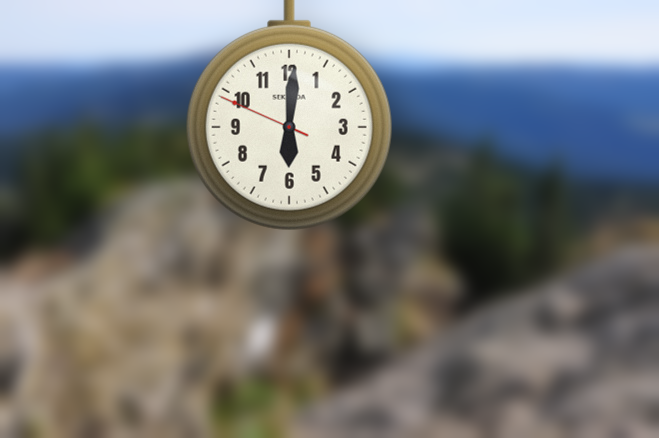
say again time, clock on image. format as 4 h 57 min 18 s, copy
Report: 6 h 00 min 49 s
